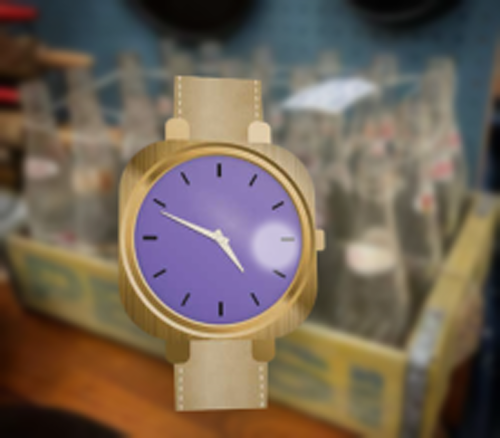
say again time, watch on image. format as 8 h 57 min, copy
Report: 4 h 49 min
